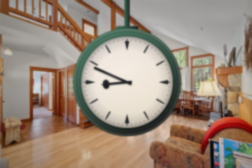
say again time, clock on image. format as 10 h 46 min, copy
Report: 8 h 49 min
